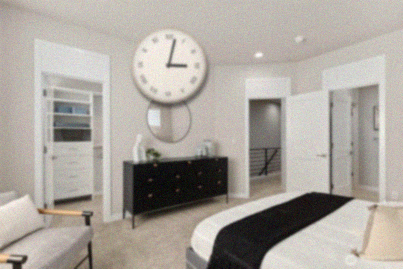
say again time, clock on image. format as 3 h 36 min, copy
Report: 3 h 02 min
